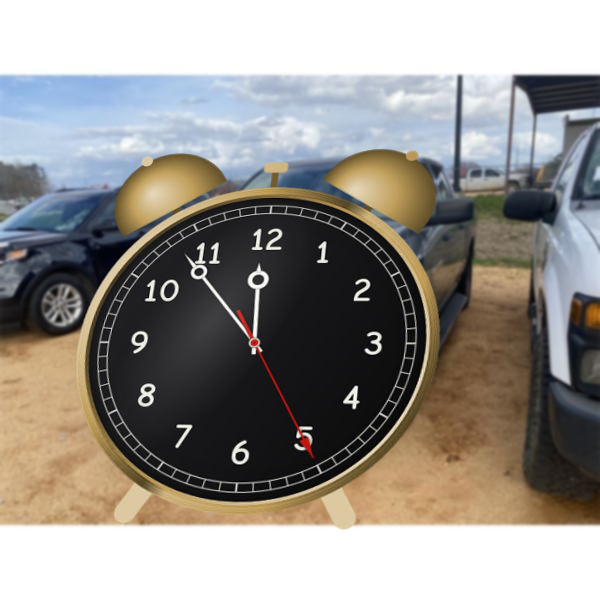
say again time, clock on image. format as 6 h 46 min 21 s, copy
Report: 11 h 53 min 25 s
